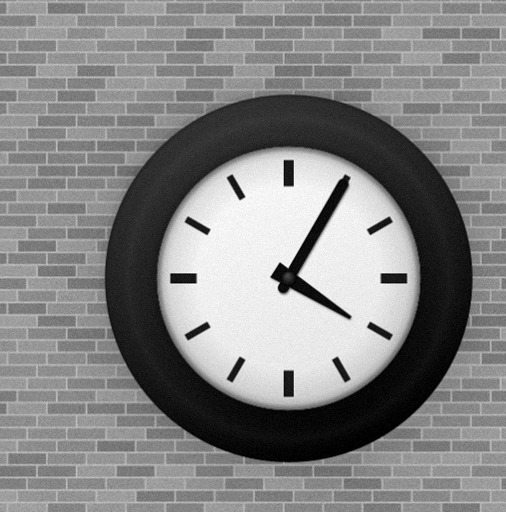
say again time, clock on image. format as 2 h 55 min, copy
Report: 4 h 05 min
